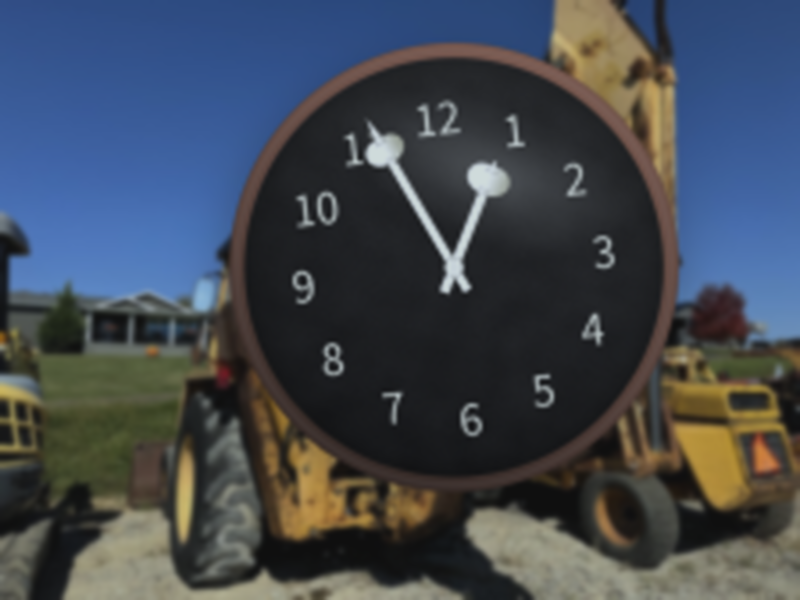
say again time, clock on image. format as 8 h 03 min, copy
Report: 12 h 56 min
